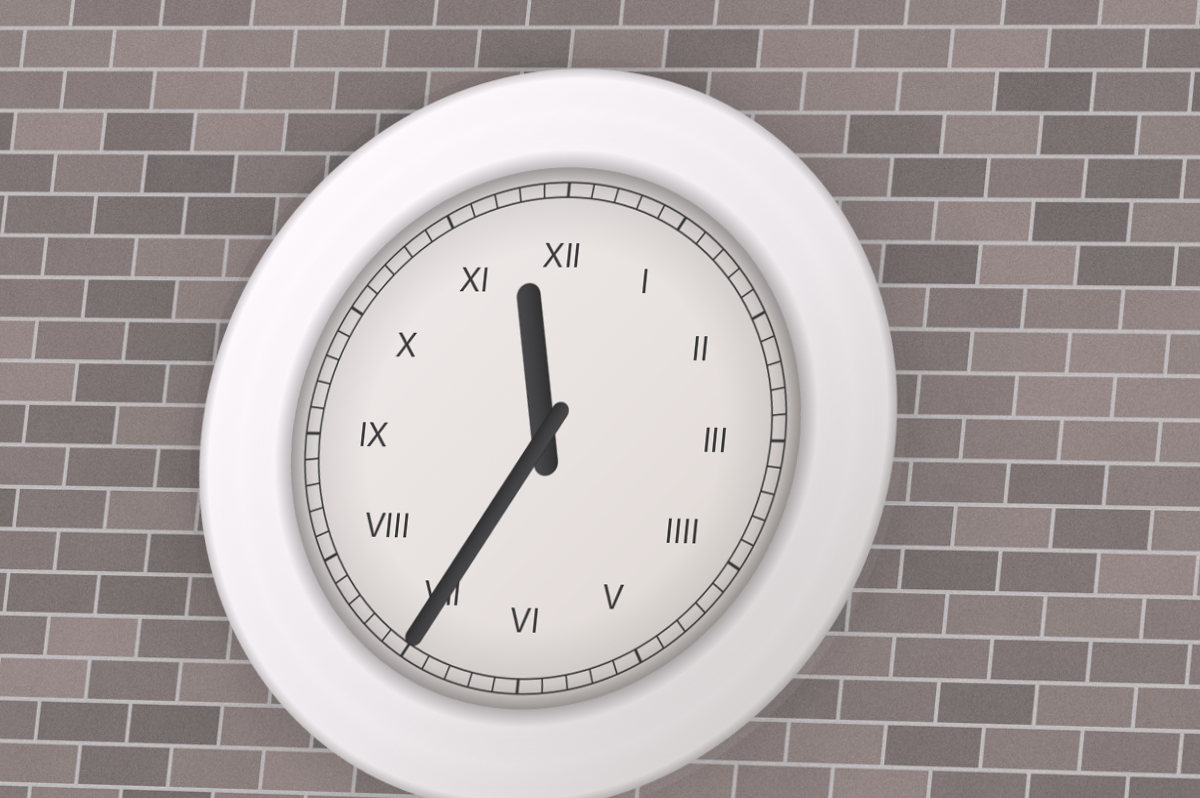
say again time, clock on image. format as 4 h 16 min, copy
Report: 11 h 35 min
